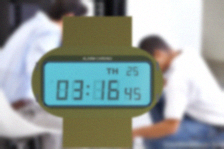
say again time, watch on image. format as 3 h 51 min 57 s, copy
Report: 3 h 16 min 45 s
